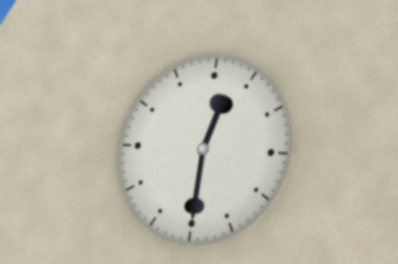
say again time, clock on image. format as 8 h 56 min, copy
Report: 12 h 30 min
